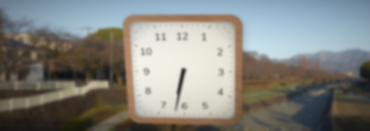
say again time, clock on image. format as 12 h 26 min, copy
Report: 6 h 32 min
